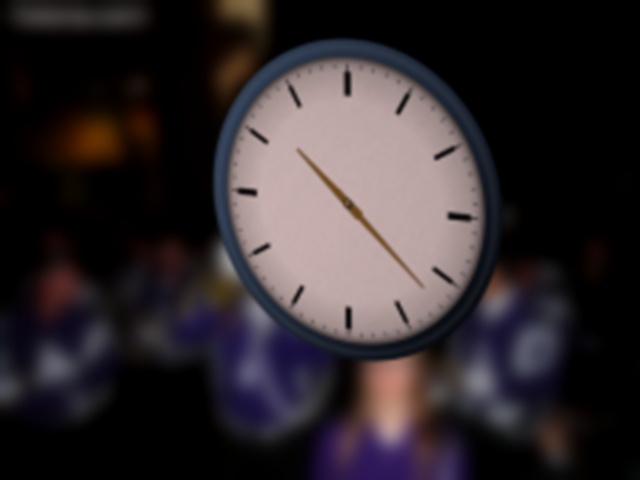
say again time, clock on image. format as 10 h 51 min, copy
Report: 10 h 22 min
